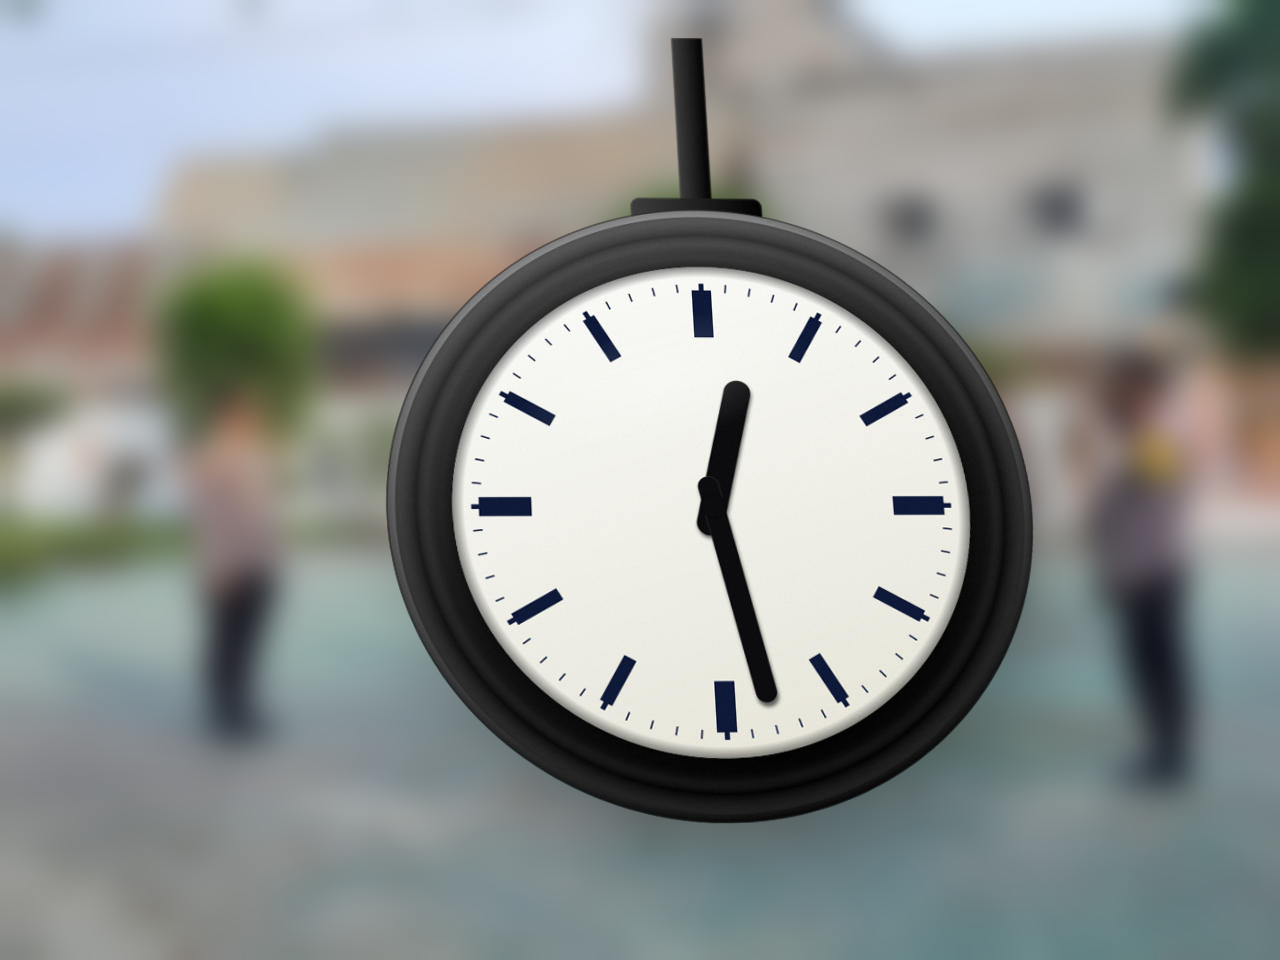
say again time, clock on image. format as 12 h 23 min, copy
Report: 12 h 28 min
